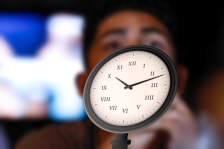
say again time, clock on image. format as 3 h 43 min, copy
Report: 10 h 12 min
